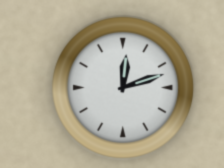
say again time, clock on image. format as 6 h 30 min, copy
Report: 12 h 12 min
